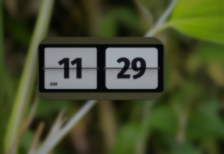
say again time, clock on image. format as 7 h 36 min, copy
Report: 11 h 29 min
